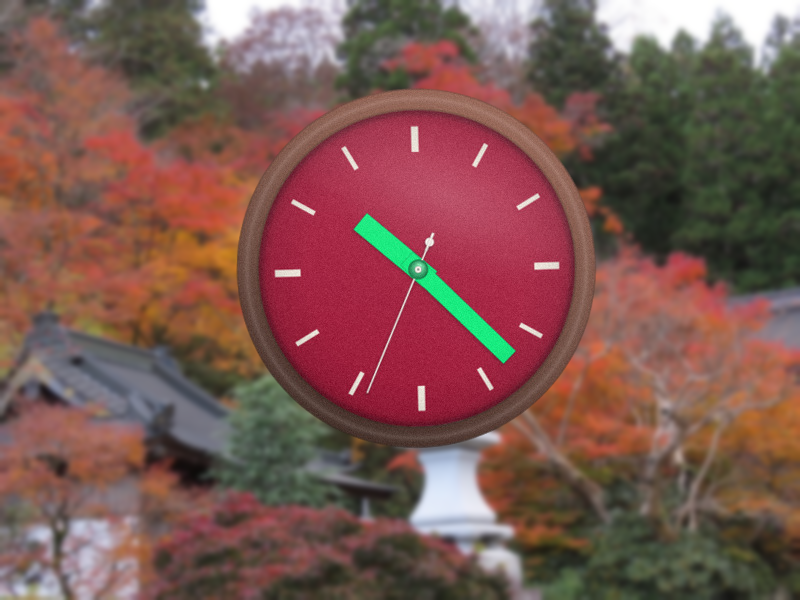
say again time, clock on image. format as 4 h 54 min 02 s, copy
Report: 10 h 22 min 34 s
